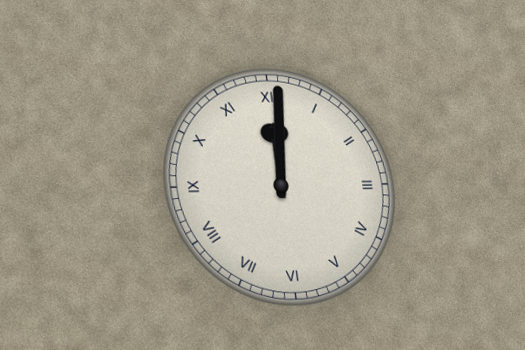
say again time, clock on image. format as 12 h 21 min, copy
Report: 12 h 01 min
